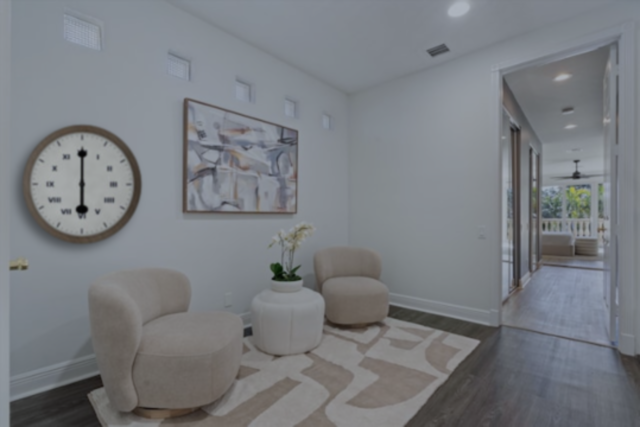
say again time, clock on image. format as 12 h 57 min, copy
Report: 6 h 00 min
